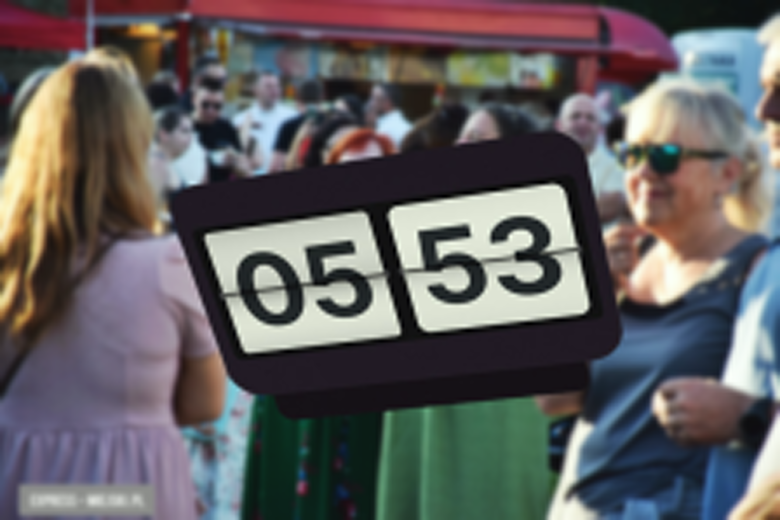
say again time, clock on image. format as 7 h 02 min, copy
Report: 5 h 53 min
